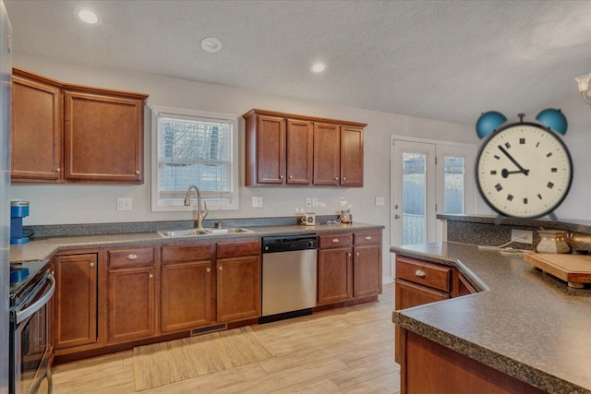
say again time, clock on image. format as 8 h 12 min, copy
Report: 8 h 53 min
